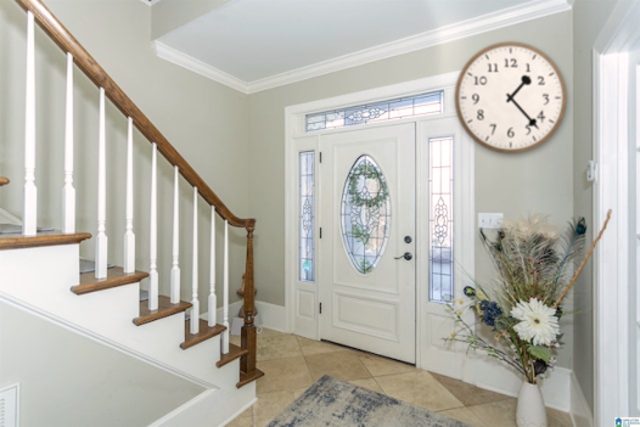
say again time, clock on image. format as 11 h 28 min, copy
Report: 1 h 23 min
